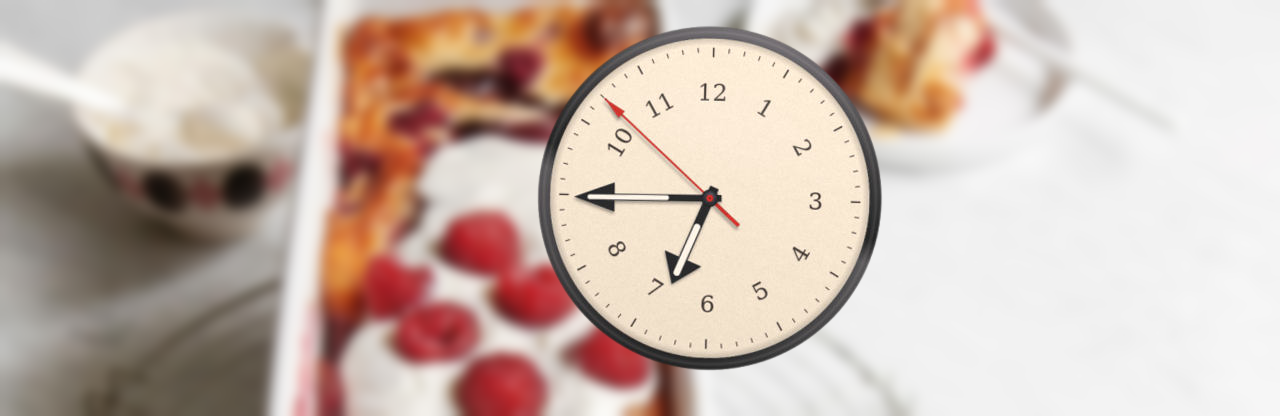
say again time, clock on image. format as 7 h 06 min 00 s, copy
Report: 6 h 44 min 52 s
